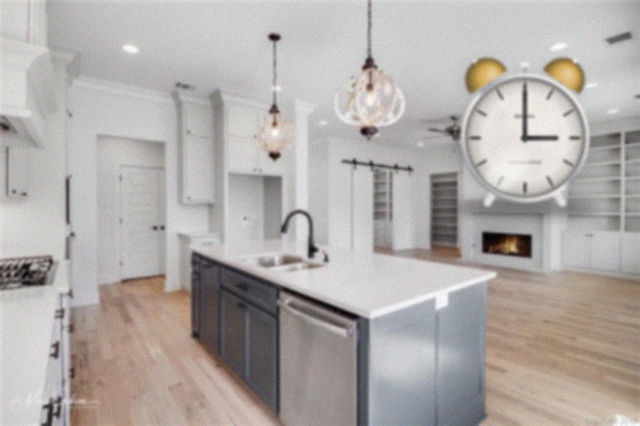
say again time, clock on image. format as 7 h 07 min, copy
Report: 3 h 00 min
